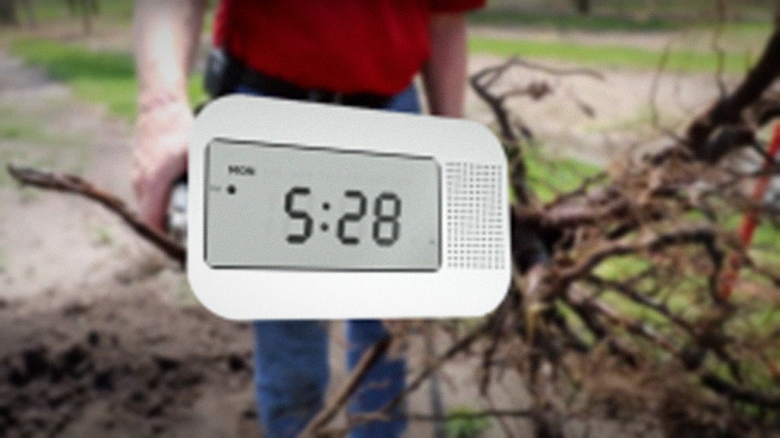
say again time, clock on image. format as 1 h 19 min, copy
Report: 5 h 28 min
